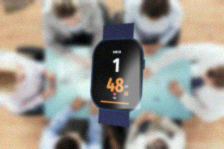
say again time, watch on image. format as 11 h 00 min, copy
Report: 1 h 48 min
